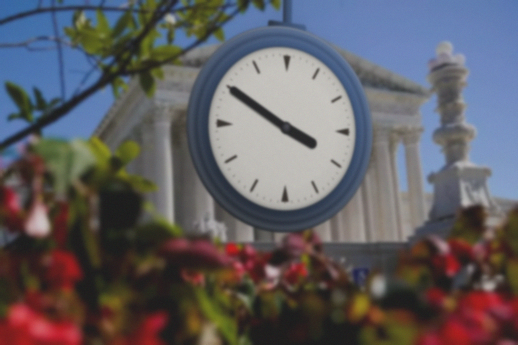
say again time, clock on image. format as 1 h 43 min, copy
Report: 3 h 50 min
